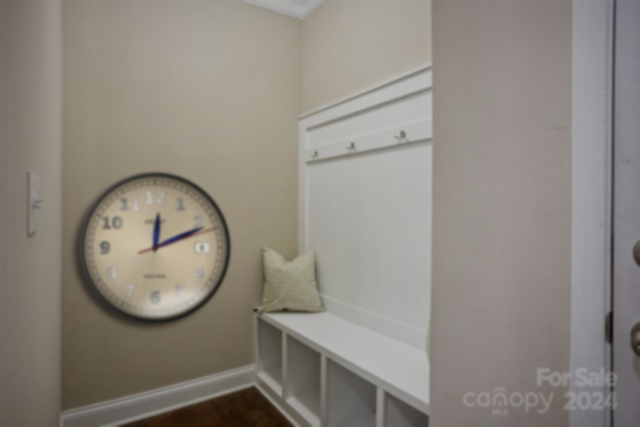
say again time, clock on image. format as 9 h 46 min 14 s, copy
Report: 12 h 11 min 12 s
